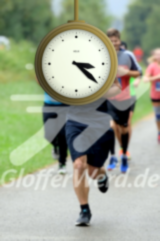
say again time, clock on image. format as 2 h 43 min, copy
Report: 3 h 22 min
